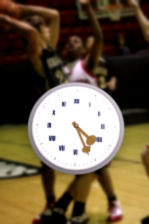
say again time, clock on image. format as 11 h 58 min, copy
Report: 4 h 26 min
